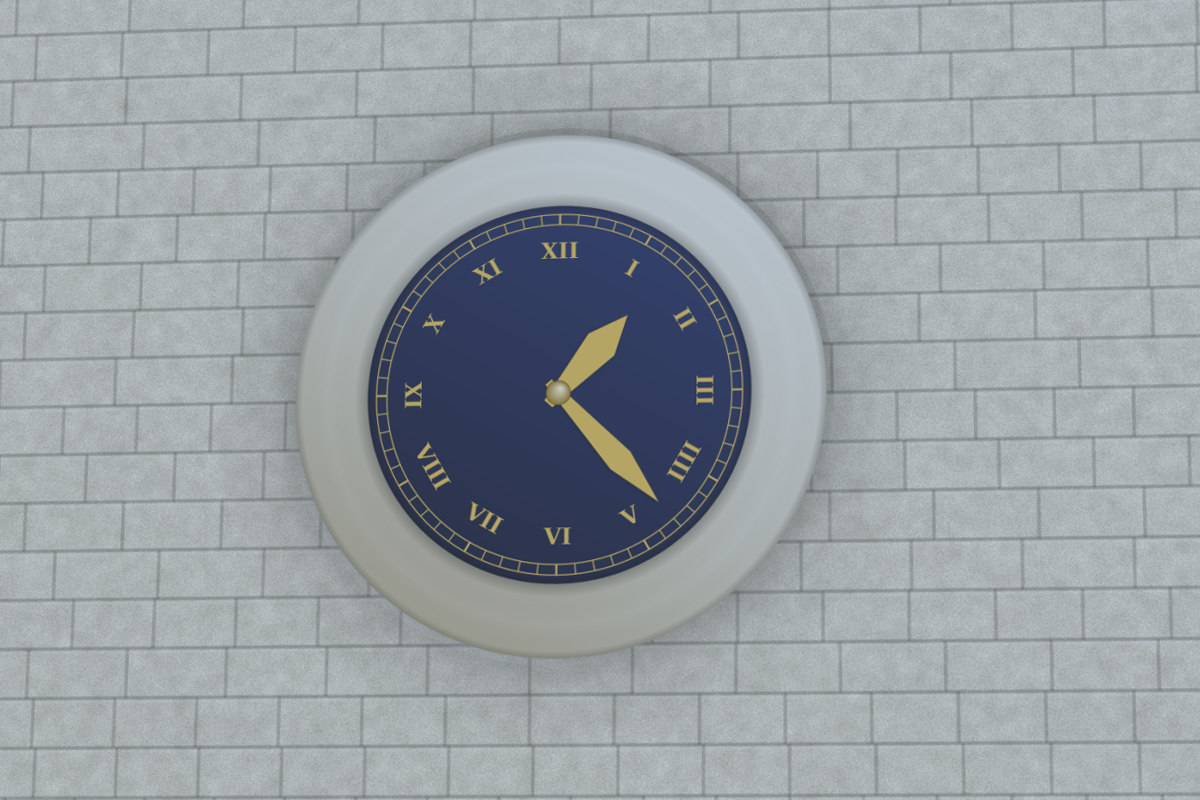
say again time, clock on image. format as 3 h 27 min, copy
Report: 1 h 23 min
